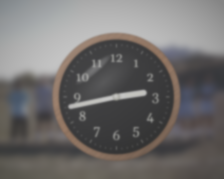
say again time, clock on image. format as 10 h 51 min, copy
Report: 2 h 43 min
